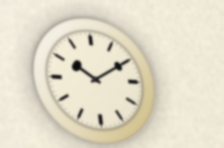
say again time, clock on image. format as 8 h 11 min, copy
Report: 10 h 10 min
